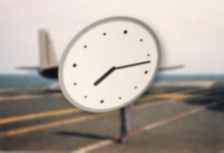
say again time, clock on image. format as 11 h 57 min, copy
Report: 7 h 12 min
